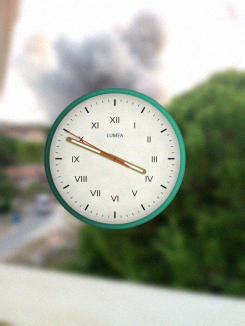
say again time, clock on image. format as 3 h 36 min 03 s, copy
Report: 3 h 48 min 50 s
